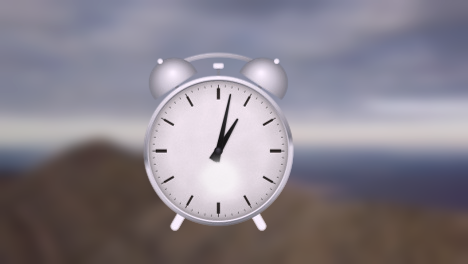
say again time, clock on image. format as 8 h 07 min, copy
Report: 1 h 02 min
